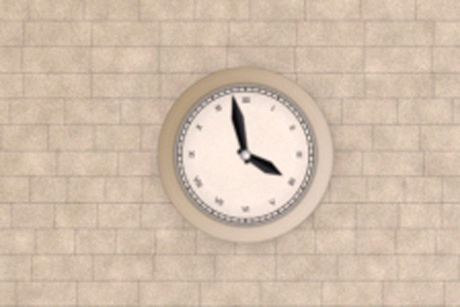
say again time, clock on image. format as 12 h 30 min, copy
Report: 3 h 58 min
